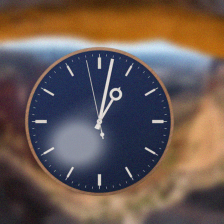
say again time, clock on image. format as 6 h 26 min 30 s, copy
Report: 1 h 01 min 58 s
